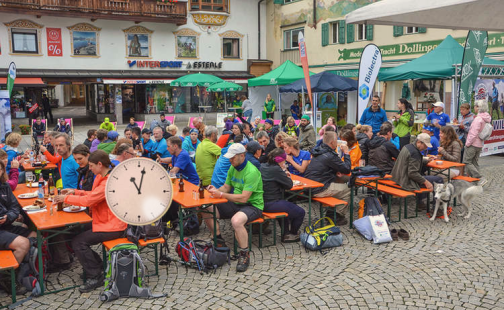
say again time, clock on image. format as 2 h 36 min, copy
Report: 11 h 02 min
